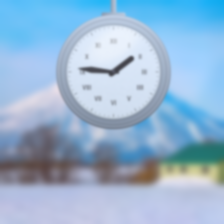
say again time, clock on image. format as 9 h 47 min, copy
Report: 1 h 46 min
